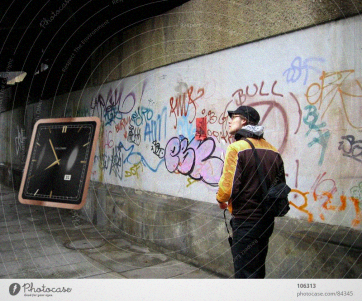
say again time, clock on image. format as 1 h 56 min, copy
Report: 7 h 54 min
